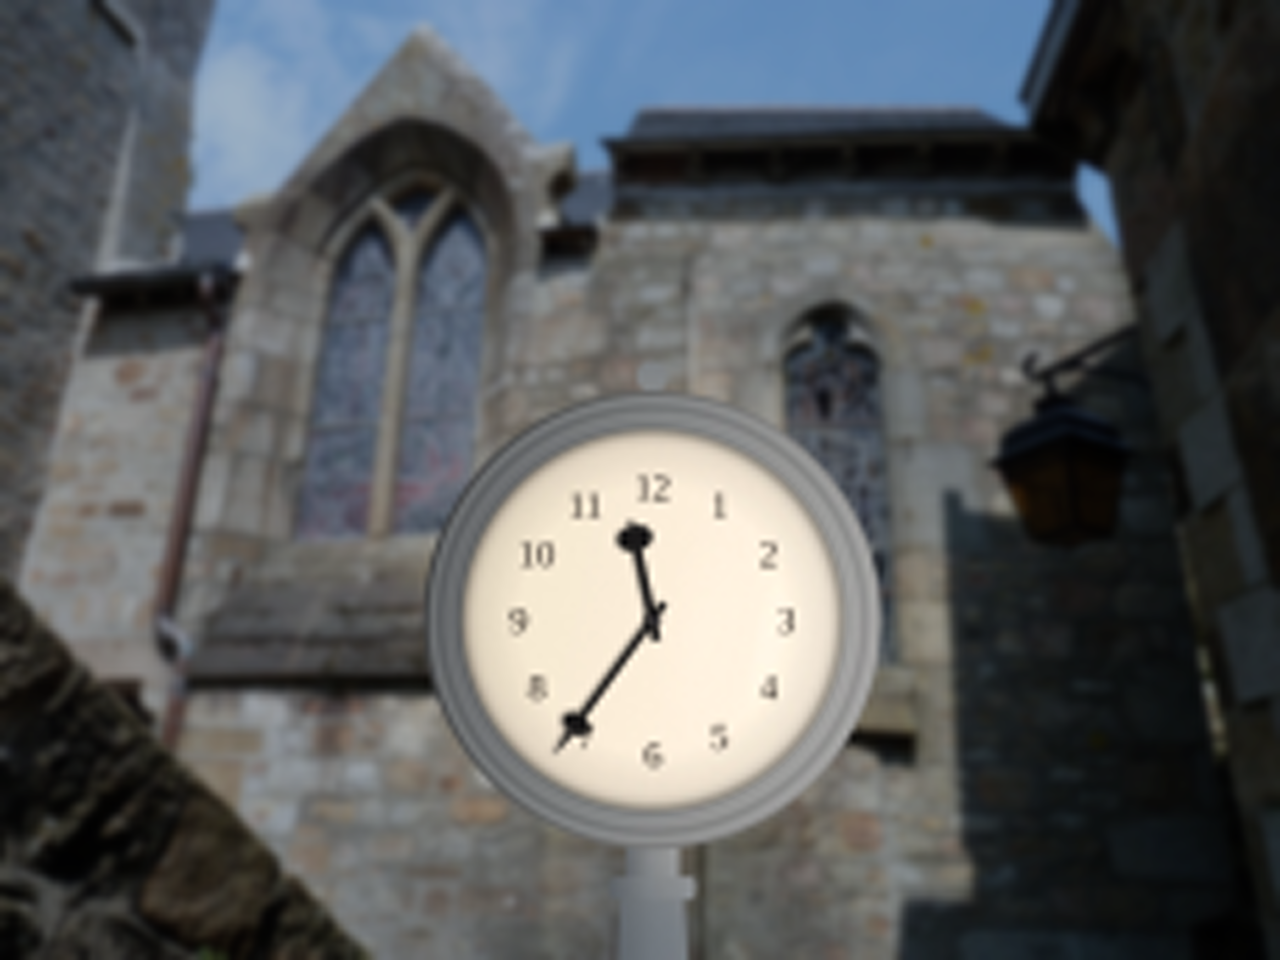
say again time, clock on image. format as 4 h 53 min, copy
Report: 11 h 36 min
